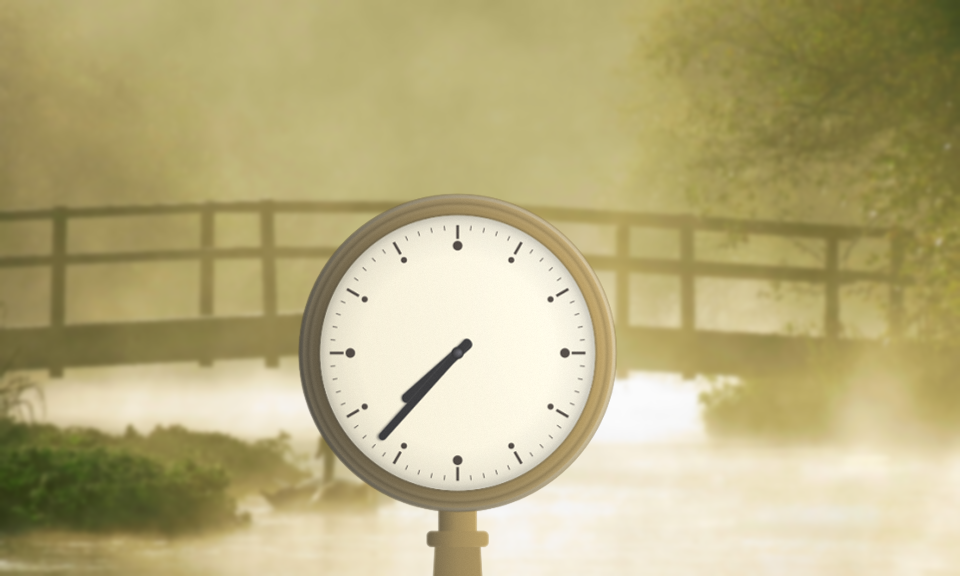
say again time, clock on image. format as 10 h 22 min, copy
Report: 7 h 37 min
